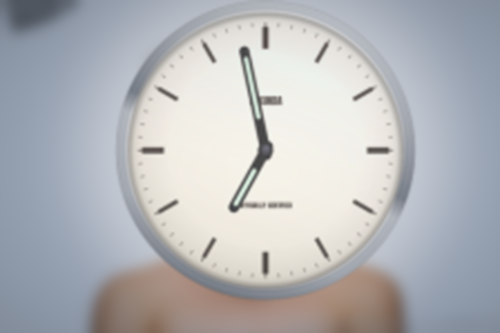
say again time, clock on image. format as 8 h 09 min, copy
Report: 6 h 58 min
